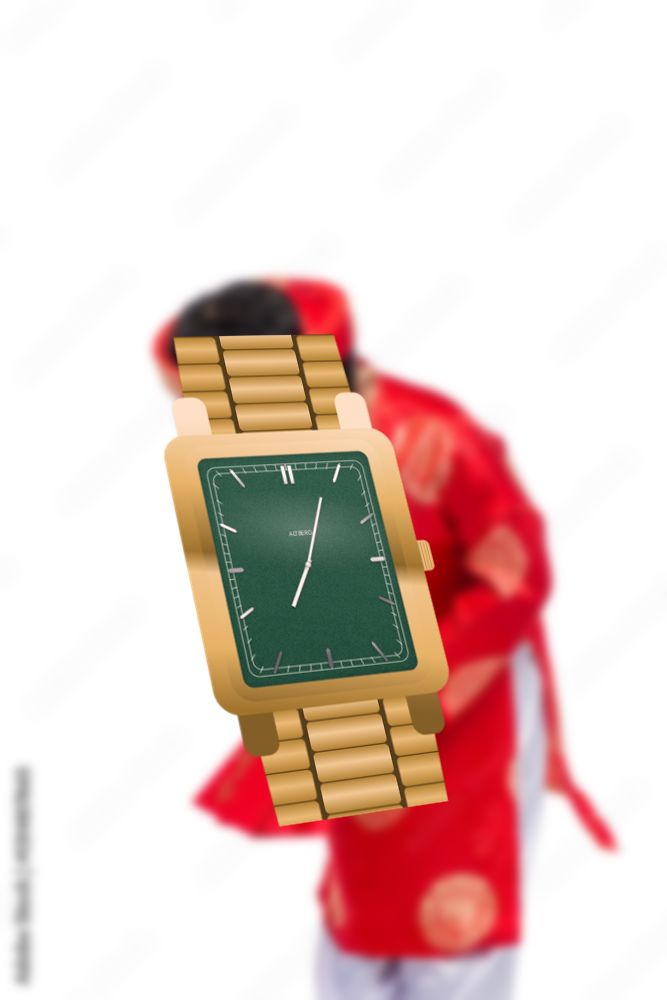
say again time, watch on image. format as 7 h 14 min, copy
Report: 7 h 04 min
